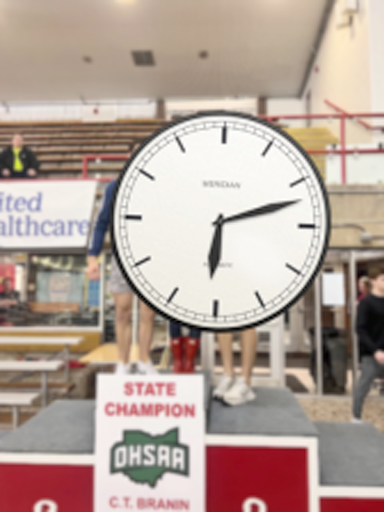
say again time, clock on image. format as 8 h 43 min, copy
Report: 6 h 12 min
